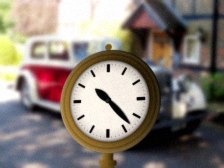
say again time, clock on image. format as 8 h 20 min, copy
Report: 10 h 23 min
